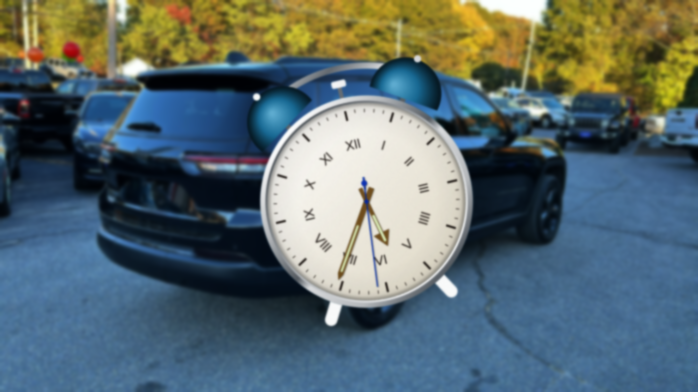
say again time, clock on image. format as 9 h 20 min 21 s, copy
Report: 5 h 35 min 31 s
